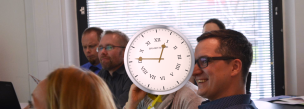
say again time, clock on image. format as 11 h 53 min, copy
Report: 12 h 46 min
